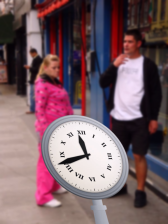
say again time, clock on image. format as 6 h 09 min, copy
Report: 11 h 42 min
